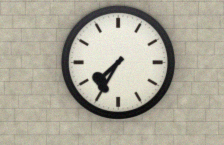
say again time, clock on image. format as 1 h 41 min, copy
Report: 7 h 35 min
